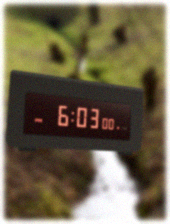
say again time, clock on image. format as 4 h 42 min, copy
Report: 6 h 03 min
